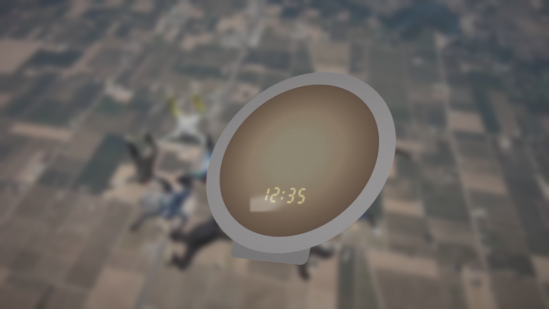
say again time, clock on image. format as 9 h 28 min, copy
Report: 12 h 35 min
